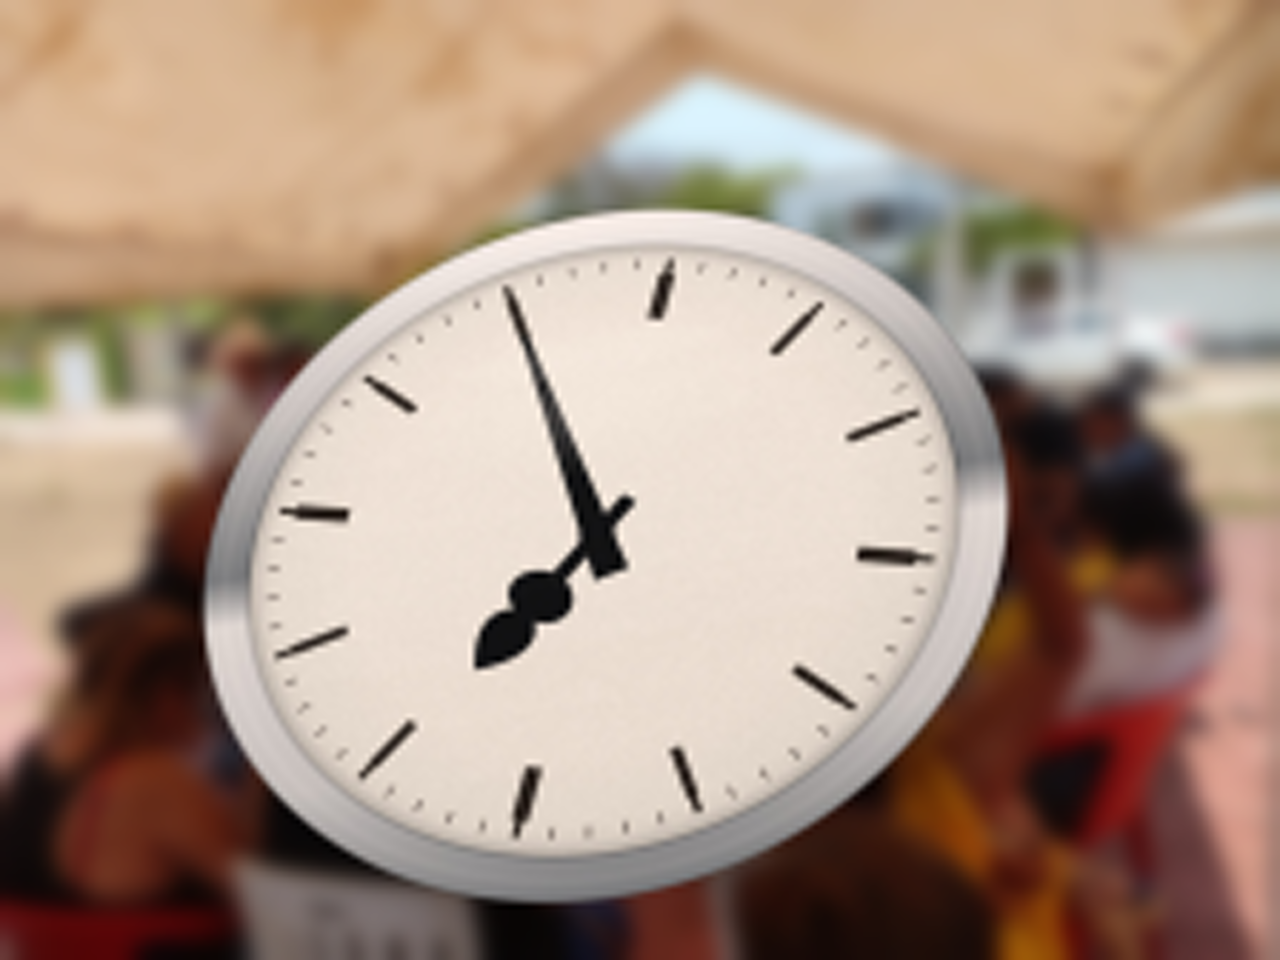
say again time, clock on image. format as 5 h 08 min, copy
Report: 6 h 55 min
